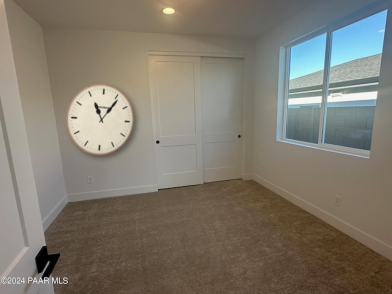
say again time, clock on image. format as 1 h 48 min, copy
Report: 11 h 06 min
